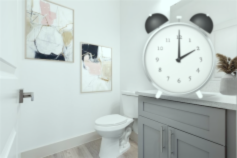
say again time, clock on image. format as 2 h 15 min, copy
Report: 2 h 00 min
